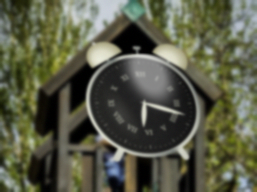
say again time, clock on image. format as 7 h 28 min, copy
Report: 6 h 18 min
